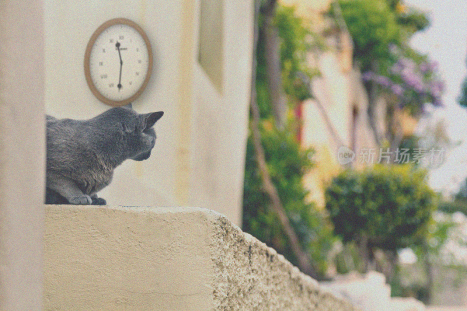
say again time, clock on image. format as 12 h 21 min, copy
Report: 11 h 31 min
